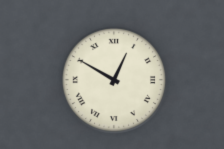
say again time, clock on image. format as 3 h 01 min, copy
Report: 12 h 50 min
